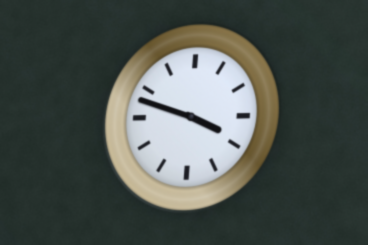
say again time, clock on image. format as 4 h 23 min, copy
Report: 3 h 48 min
